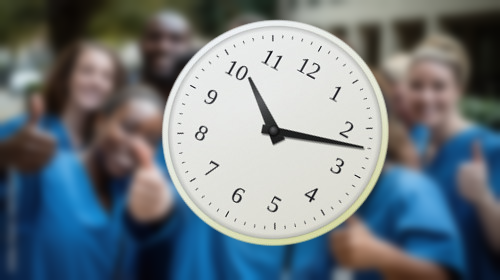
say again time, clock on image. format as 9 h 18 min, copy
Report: 10 h 12 min
